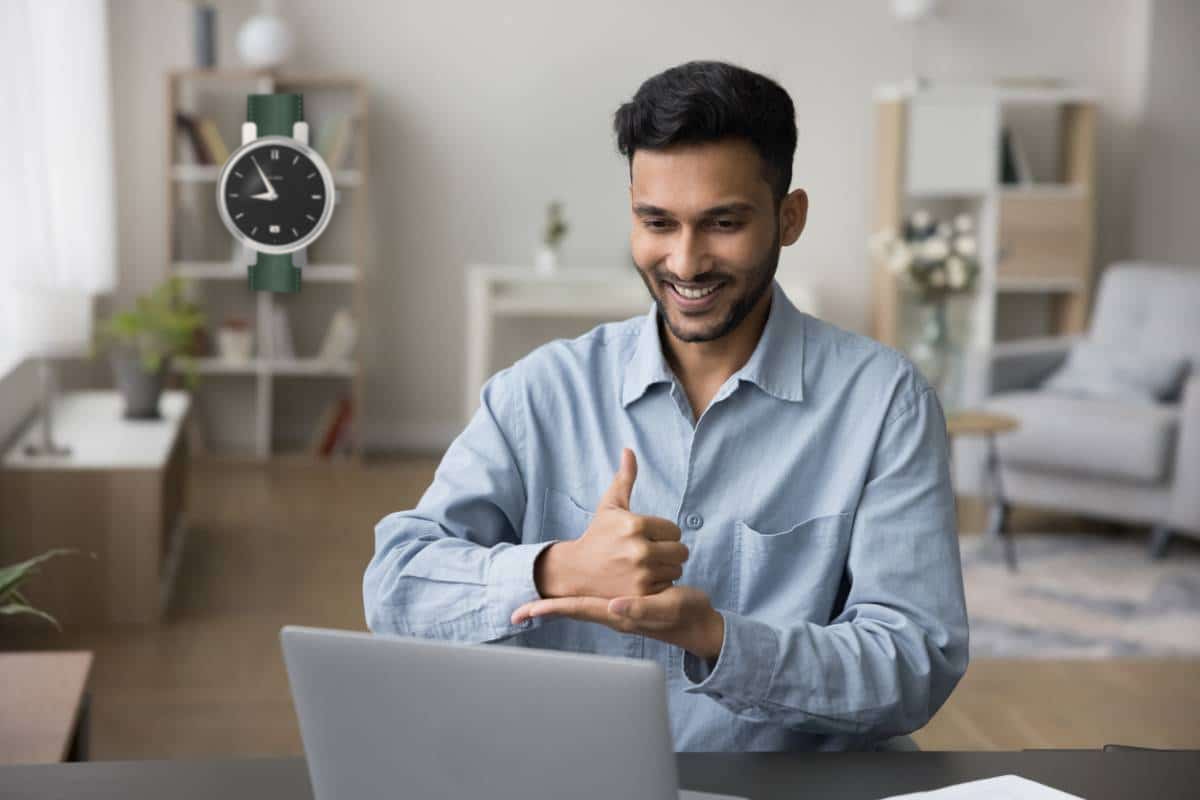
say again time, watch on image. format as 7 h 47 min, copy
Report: 8 h 55 min
